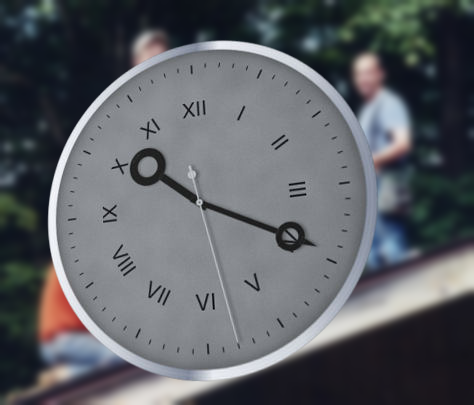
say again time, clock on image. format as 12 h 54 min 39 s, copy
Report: 10 h 19 min 28 s
